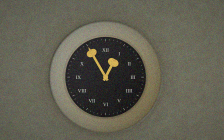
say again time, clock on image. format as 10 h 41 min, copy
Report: 12 h 55 min
